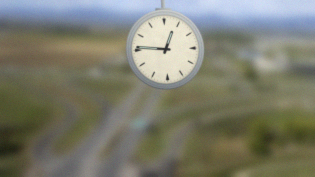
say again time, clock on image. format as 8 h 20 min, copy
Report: 12 h 46 min
